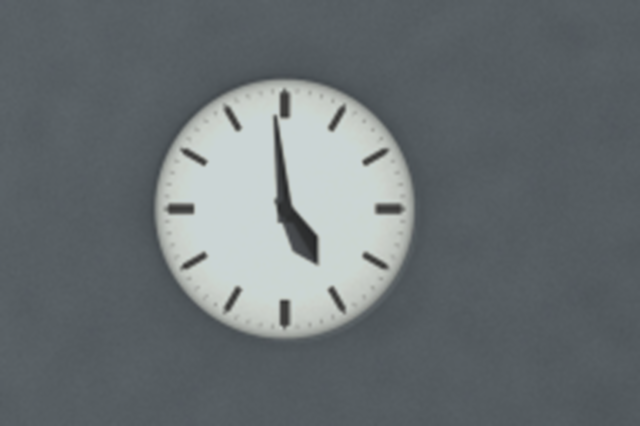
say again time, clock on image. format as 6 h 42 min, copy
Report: 4 h 59 min
